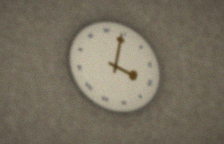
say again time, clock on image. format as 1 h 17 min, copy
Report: 4 h 04 min
